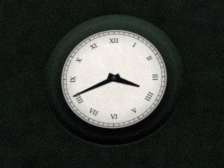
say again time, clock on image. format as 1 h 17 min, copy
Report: 3 h 41 min
